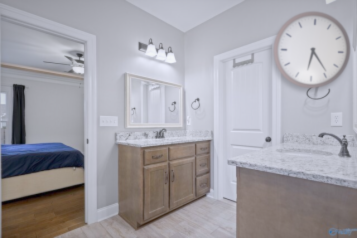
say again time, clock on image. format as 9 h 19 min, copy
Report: 6 h 24 min
